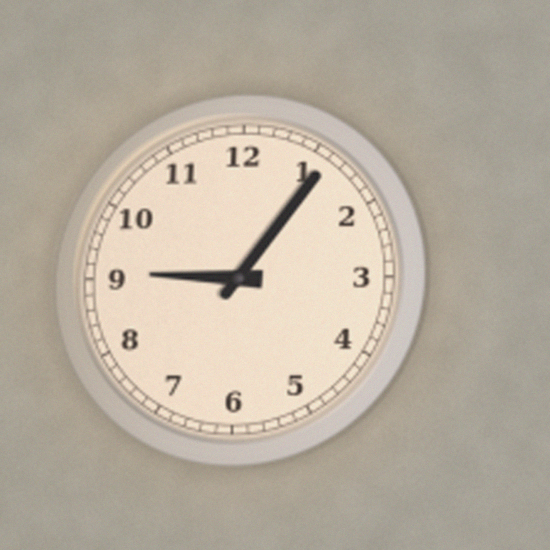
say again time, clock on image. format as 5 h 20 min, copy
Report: 9 h 06 min
